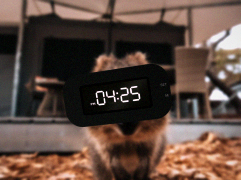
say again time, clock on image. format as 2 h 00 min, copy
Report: 4 h 25 min
